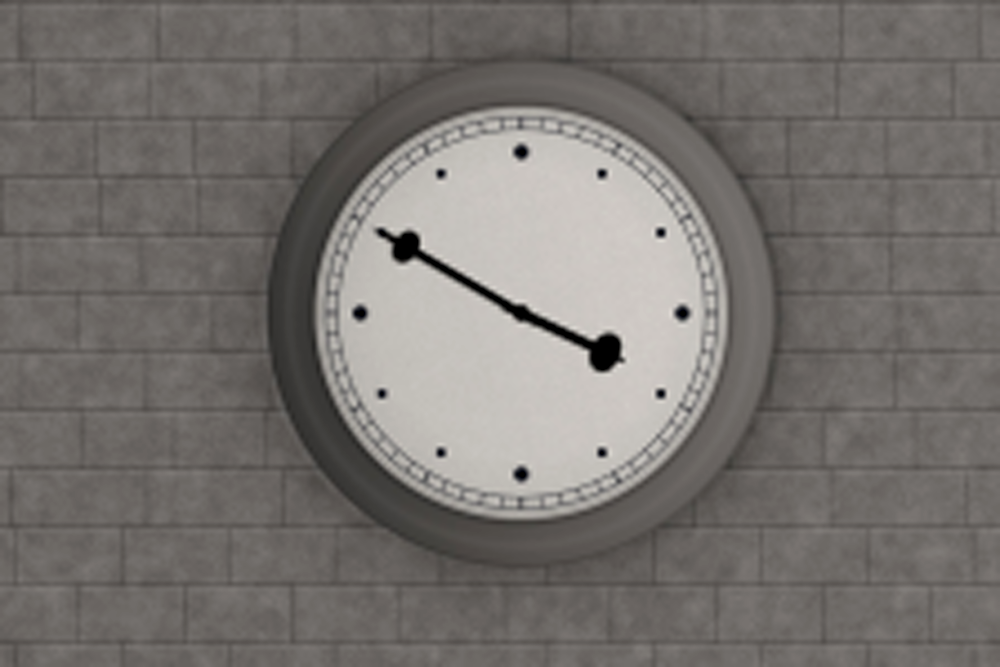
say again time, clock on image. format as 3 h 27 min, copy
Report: 3 h 50 min
